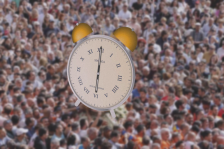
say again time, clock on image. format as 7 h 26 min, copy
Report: 6 h 00 min
